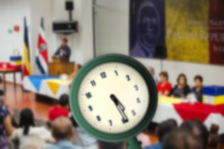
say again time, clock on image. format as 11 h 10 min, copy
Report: 5 h 29 min
